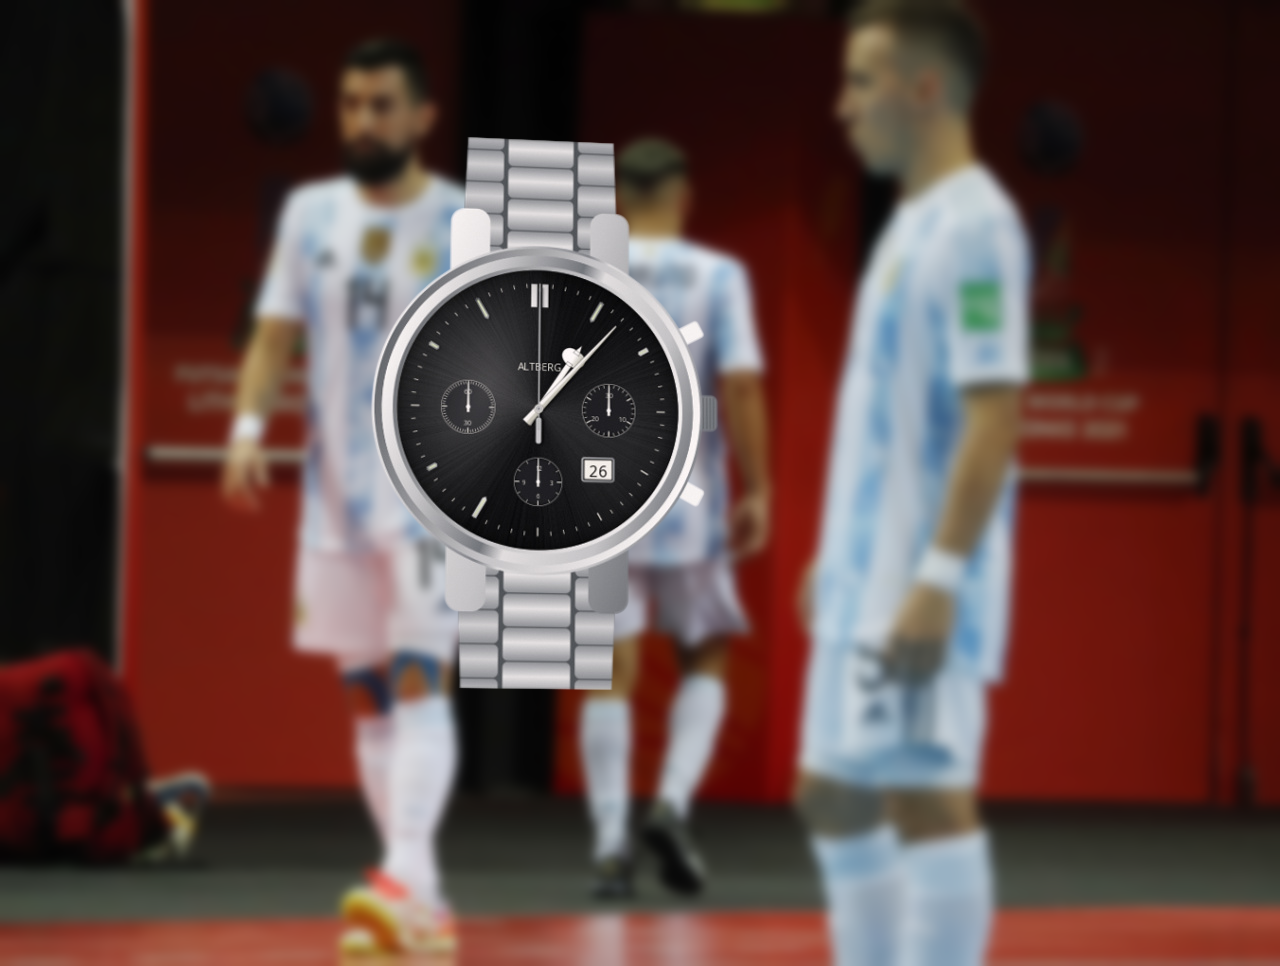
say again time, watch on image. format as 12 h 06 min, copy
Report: 1 h 07 min
